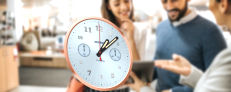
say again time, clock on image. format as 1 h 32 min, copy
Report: 1 h 08 min
